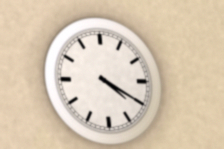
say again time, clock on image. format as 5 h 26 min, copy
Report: 4 h 20 min
